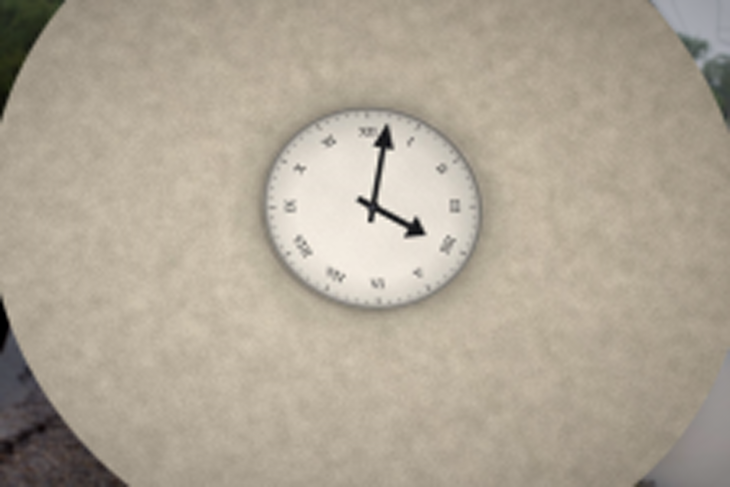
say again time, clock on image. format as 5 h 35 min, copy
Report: 4 h 02 min
